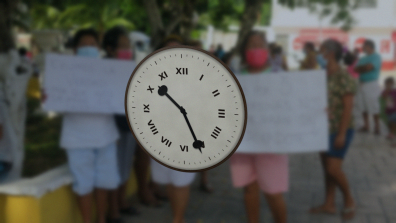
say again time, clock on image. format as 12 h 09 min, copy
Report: 10 h 26 min
